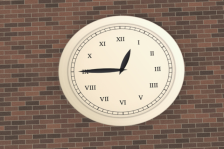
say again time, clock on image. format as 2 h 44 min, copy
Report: 12 h 45 min
